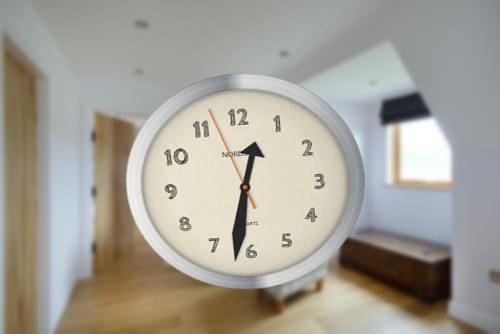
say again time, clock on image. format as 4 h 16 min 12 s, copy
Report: 12 h 31 min 57 s
